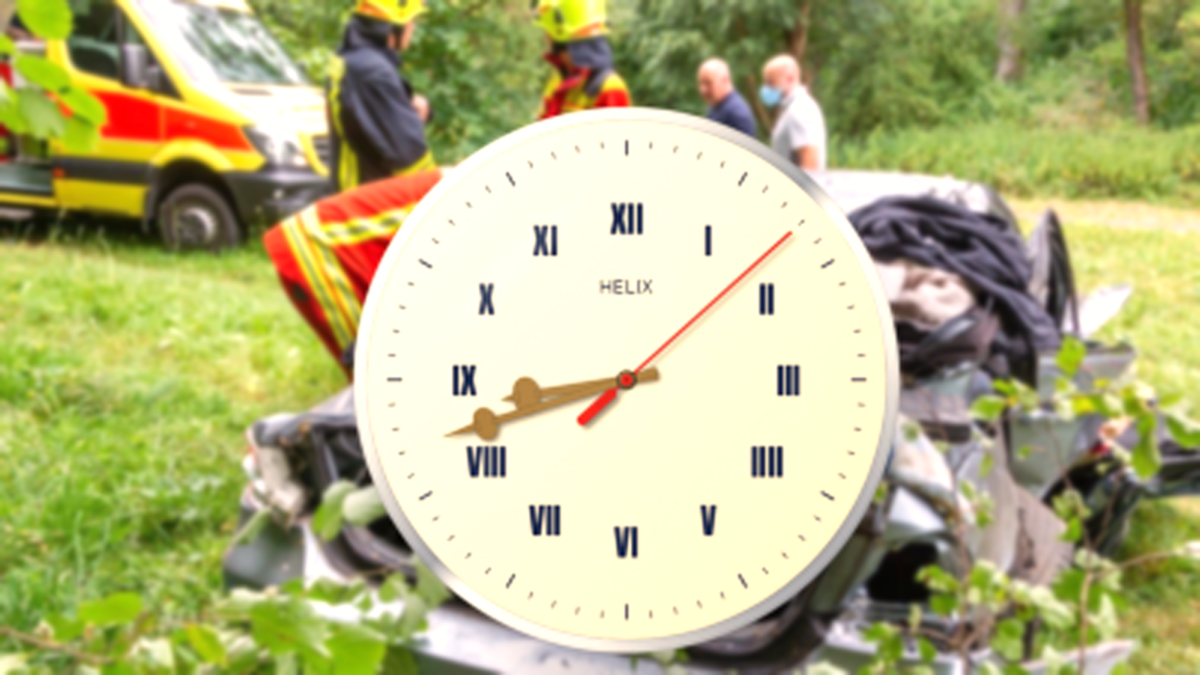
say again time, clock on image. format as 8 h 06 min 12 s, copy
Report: 8 h 42 min 08 s
